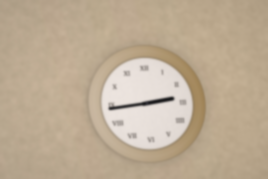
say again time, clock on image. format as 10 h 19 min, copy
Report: 2 h 44 min
